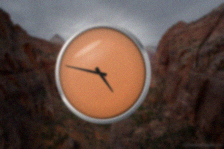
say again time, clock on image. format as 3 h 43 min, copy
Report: 4 h 47 min
